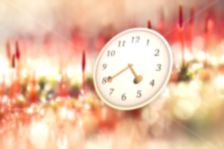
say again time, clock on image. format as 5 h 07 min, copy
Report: 4 h 39 min
